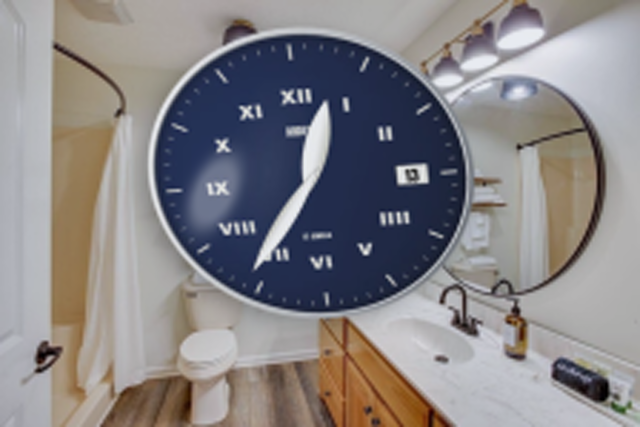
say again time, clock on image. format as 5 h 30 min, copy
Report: 12 h 36 min
